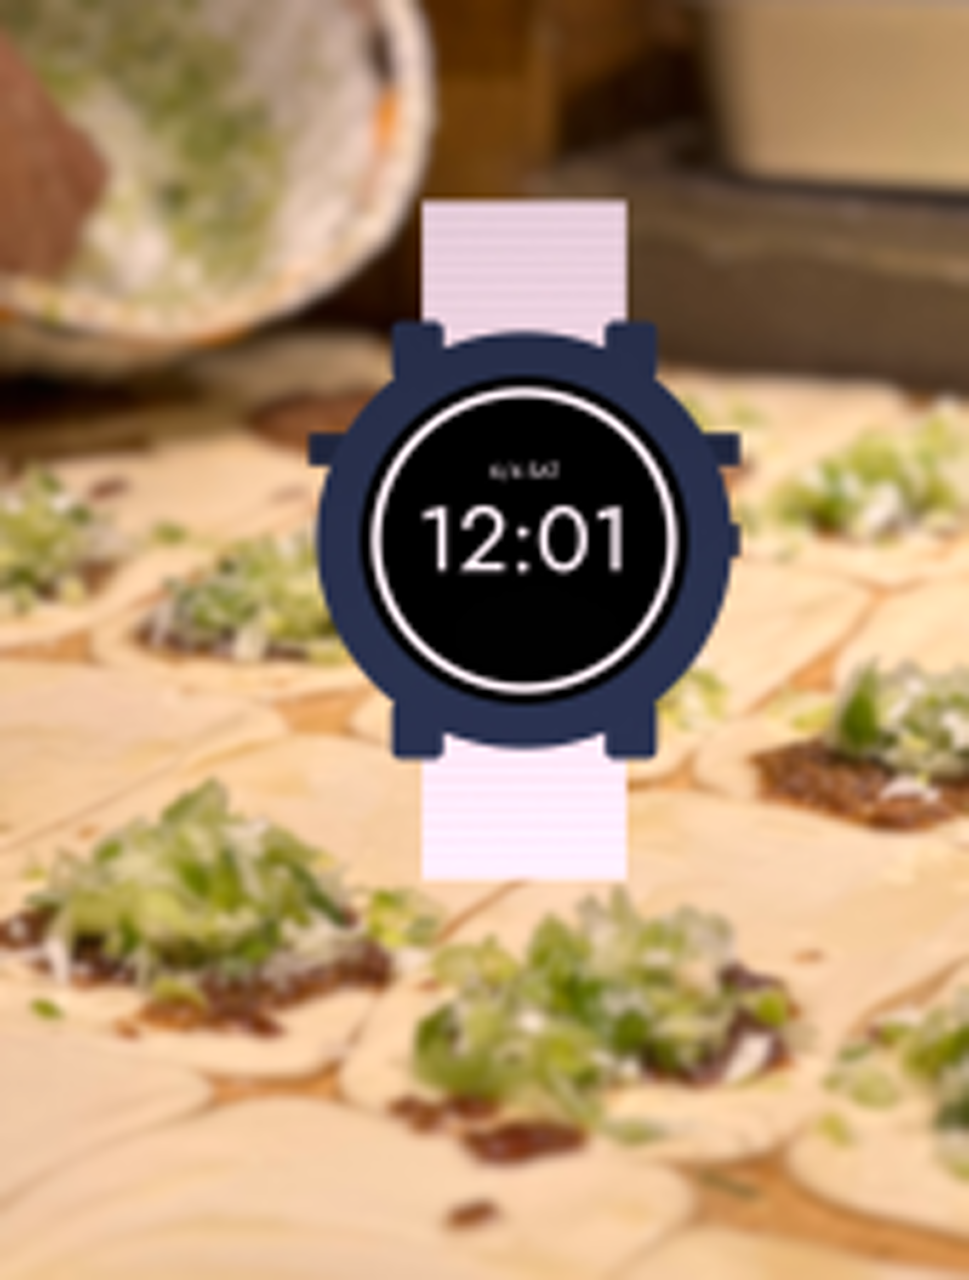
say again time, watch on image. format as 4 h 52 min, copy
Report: 12 h 01 min
